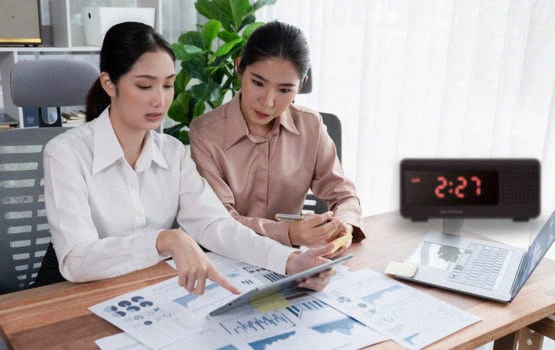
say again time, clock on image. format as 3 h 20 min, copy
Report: 2 h 27 min
